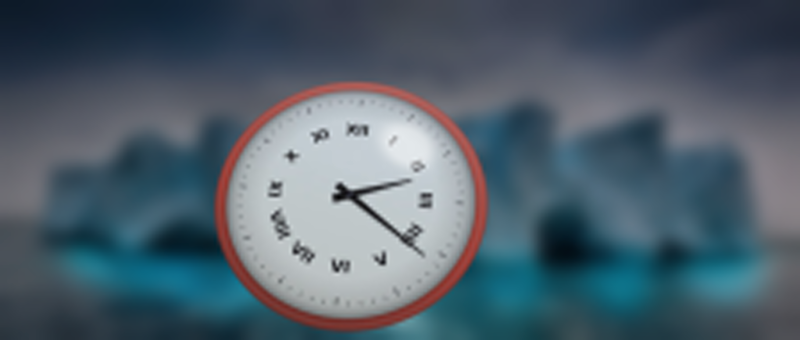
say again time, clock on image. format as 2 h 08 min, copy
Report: 2 h 21 min
